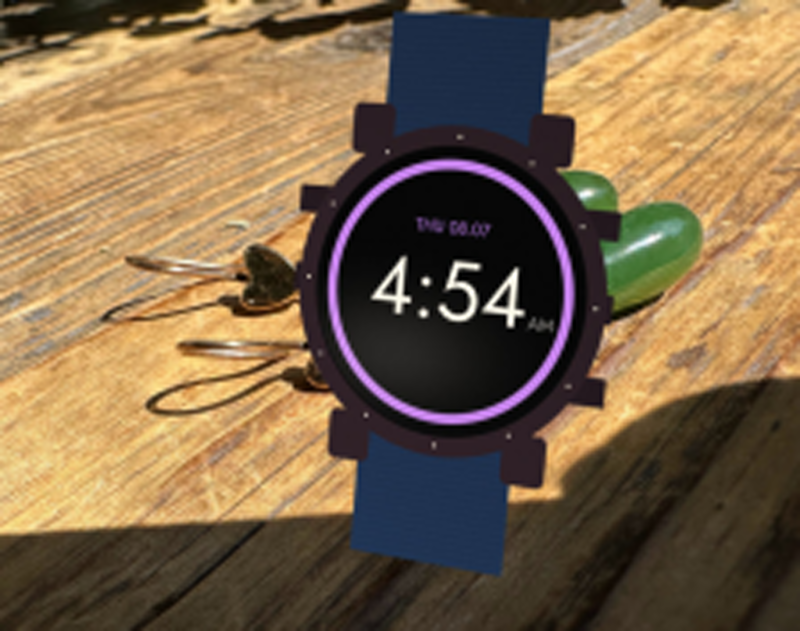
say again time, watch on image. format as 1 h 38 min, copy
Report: 4 h 54 min
